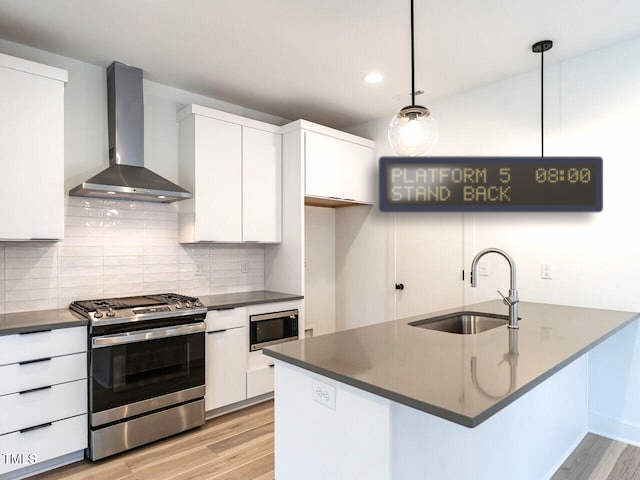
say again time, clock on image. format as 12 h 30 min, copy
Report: 8 h 00 min
